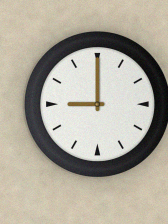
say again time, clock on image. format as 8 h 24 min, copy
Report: 9 h 00 min
